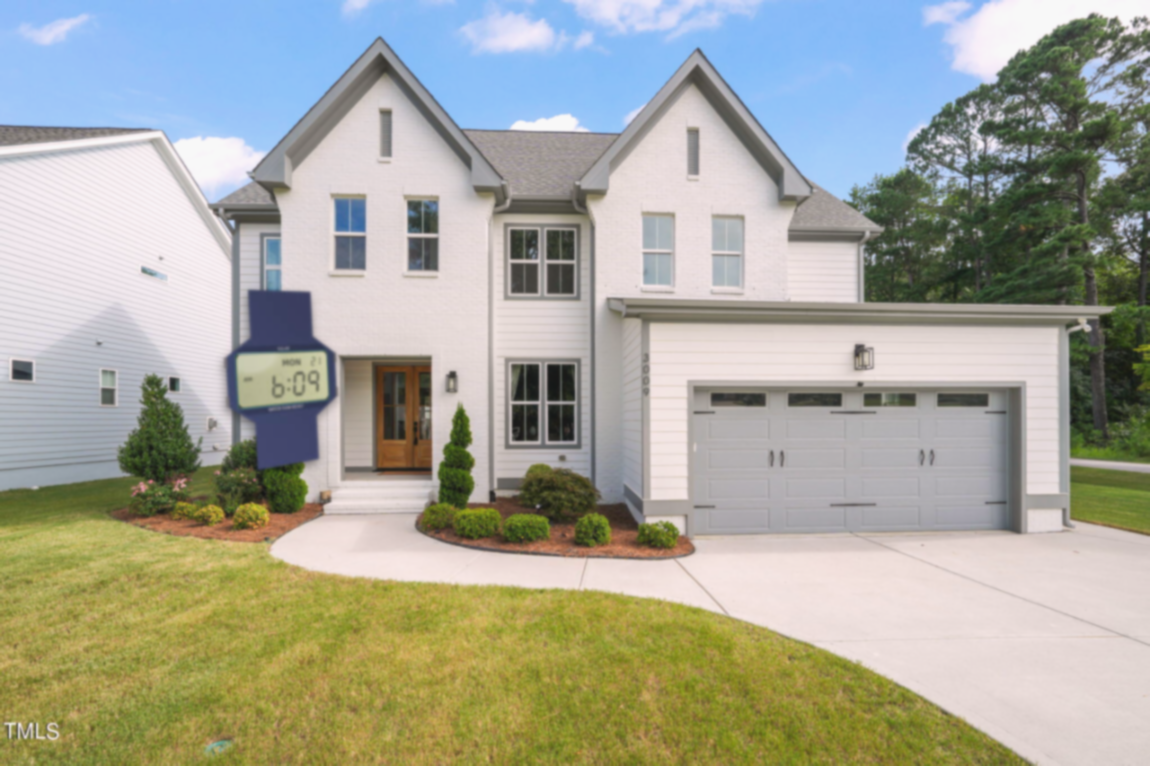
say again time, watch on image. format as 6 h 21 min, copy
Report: 6 h 09 min
